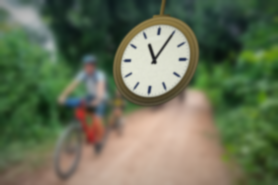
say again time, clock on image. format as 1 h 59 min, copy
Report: 11 h 05 min
